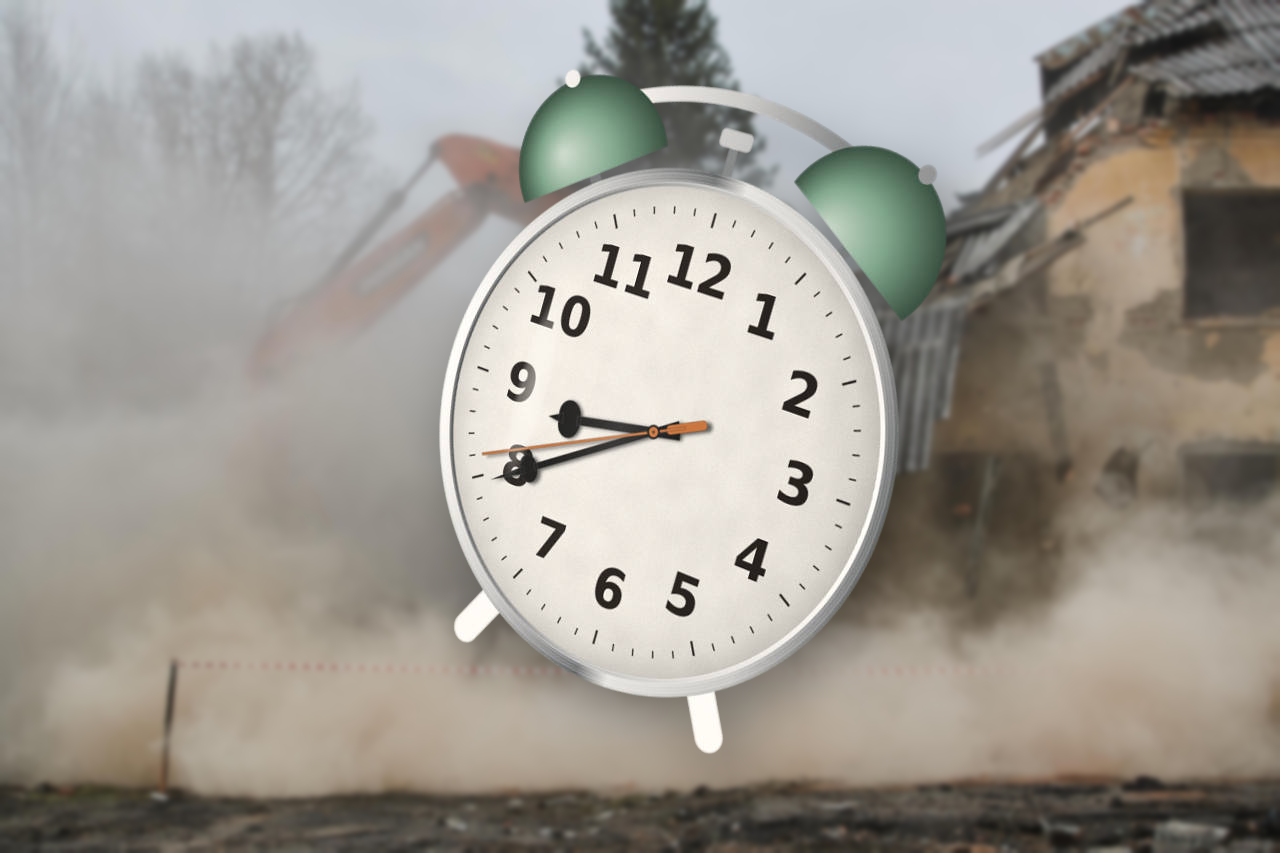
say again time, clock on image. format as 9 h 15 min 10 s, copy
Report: 8 h 39 min 41 s
